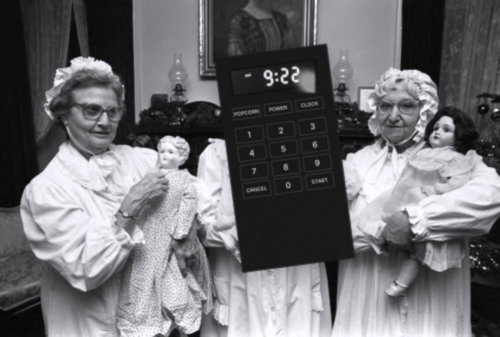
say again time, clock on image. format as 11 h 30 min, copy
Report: 9 h 22 min
